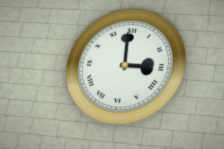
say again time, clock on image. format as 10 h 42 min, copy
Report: 2 h 59 min
